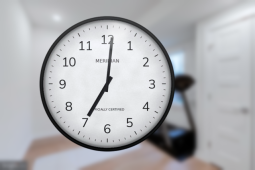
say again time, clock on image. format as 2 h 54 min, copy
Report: 7 h 01 min
